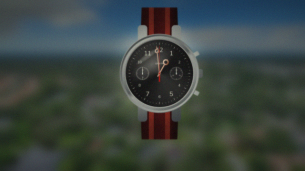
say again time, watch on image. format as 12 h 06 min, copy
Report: 12 h 59 min
